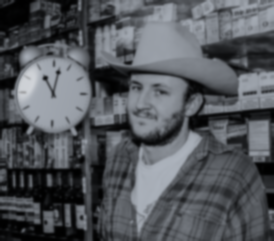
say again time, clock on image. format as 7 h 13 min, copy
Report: 11 h 02 min
